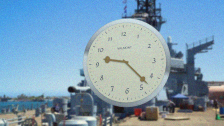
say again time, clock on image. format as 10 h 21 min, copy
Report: 9 h 23 min
